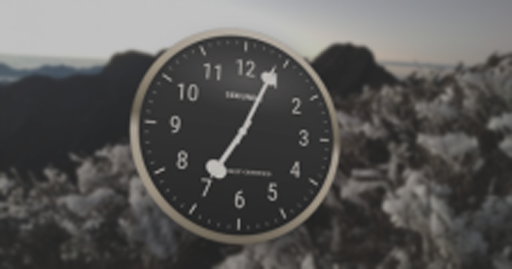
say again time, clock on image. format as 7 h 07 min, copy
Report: 7 h 04 min
